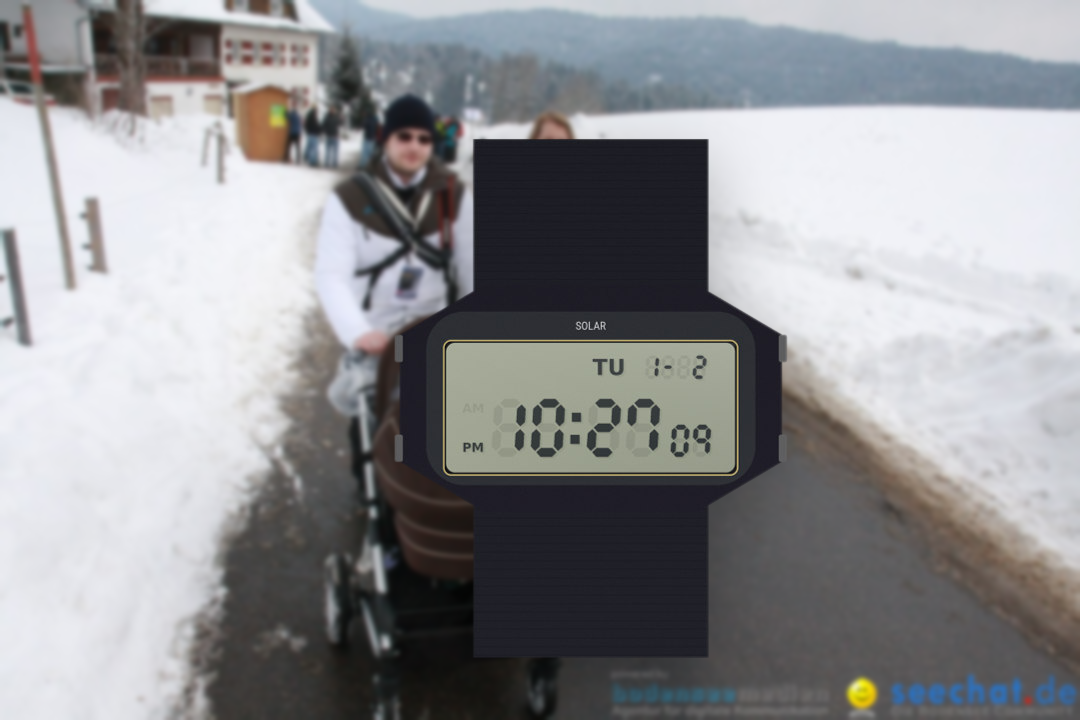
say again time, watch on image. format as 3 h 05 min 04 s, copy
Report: 10 h 27 min 09 s
